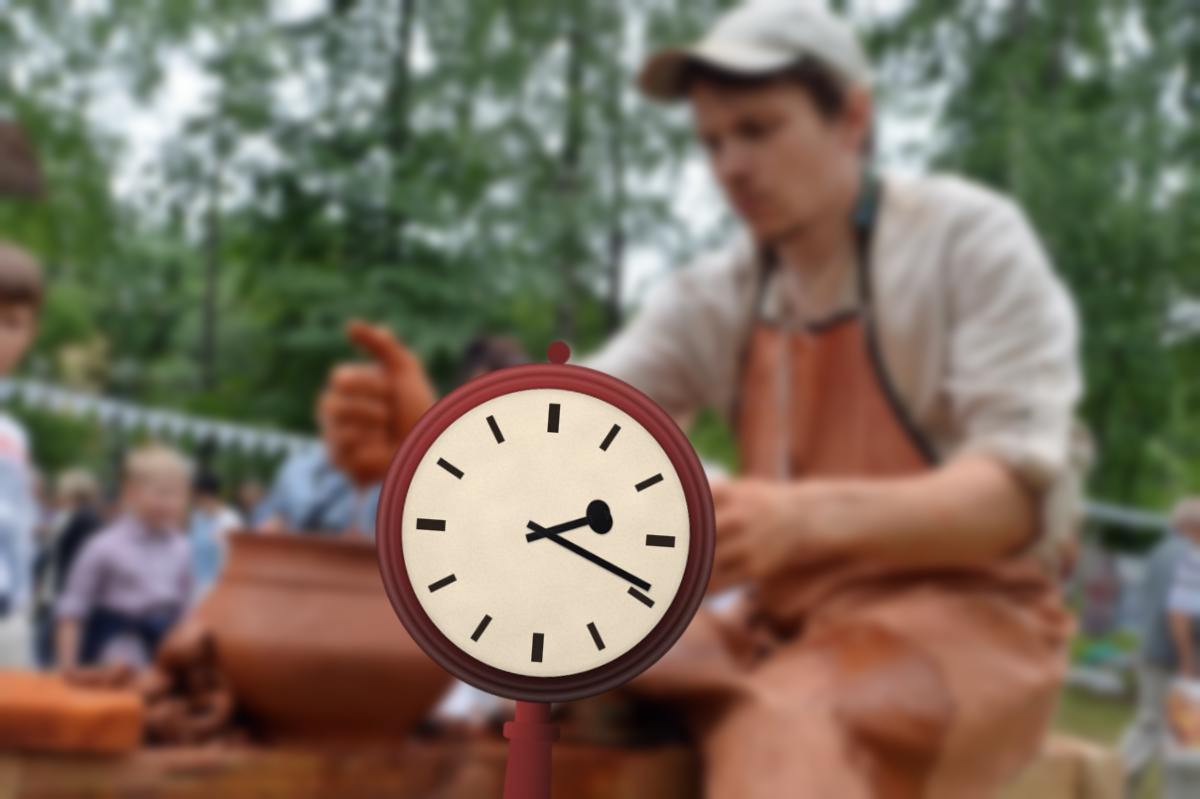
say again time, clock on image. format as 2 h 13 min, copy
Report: 2 h 19 min
